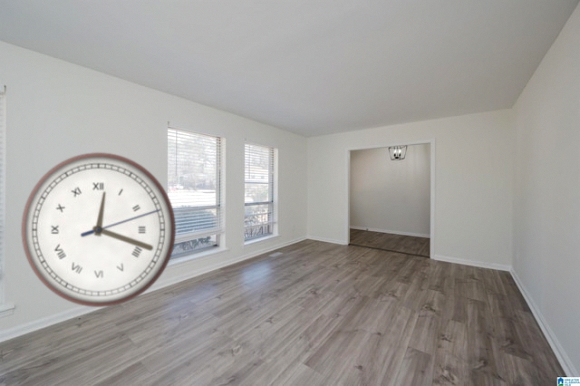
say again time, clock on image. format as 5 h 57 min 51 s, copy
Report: 12 h 18 min 12 s
